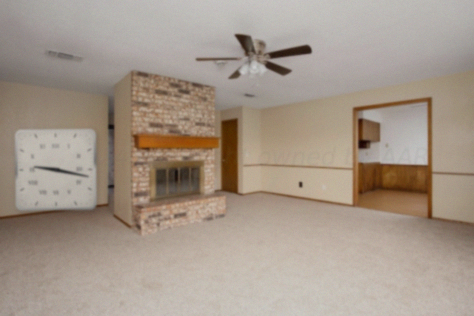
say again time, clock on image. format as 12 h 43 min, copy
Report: 9 h 17 min
